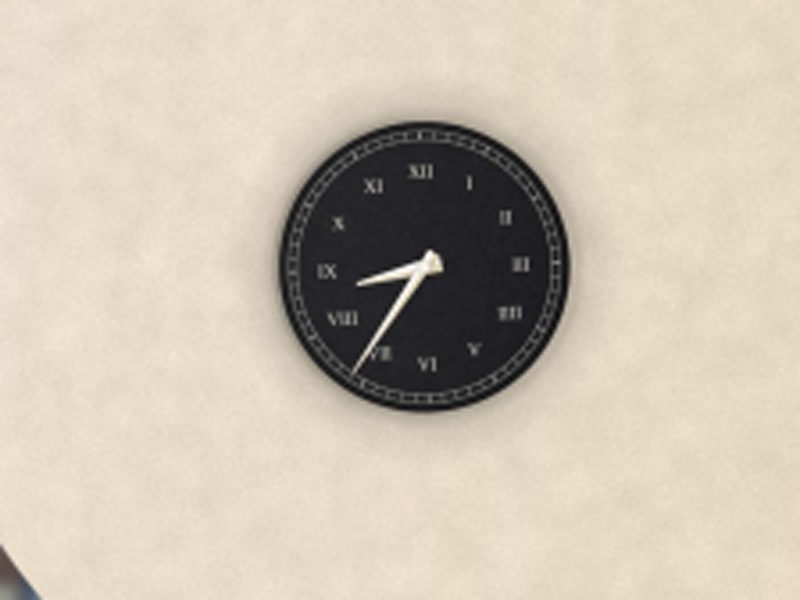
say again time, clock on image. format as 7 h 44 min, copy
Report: 8 h 36 min
